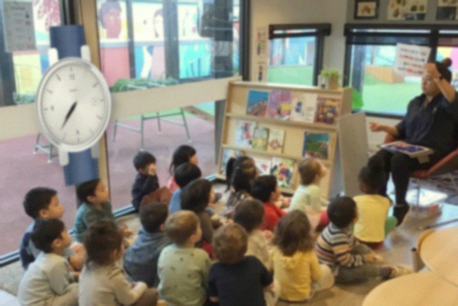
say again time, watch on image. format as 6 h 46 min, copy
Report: 7 h 37 min
